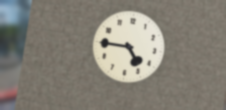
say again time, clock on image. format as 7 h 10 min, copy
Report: 4 h 45 min
